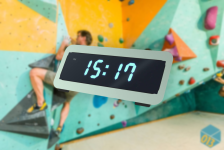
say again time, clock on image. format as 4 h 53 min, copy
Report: 15 h 17 min
